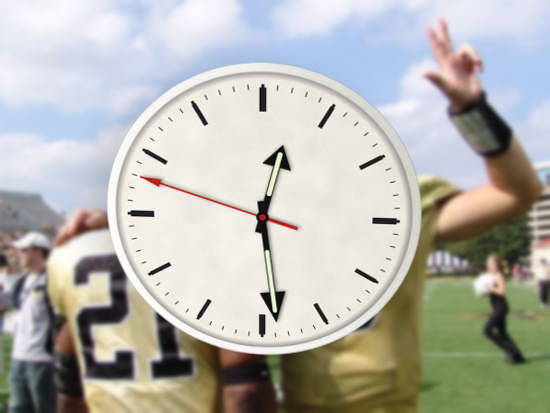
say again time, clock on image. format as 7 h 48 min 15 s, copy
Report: 12 h 28 min 48 s
